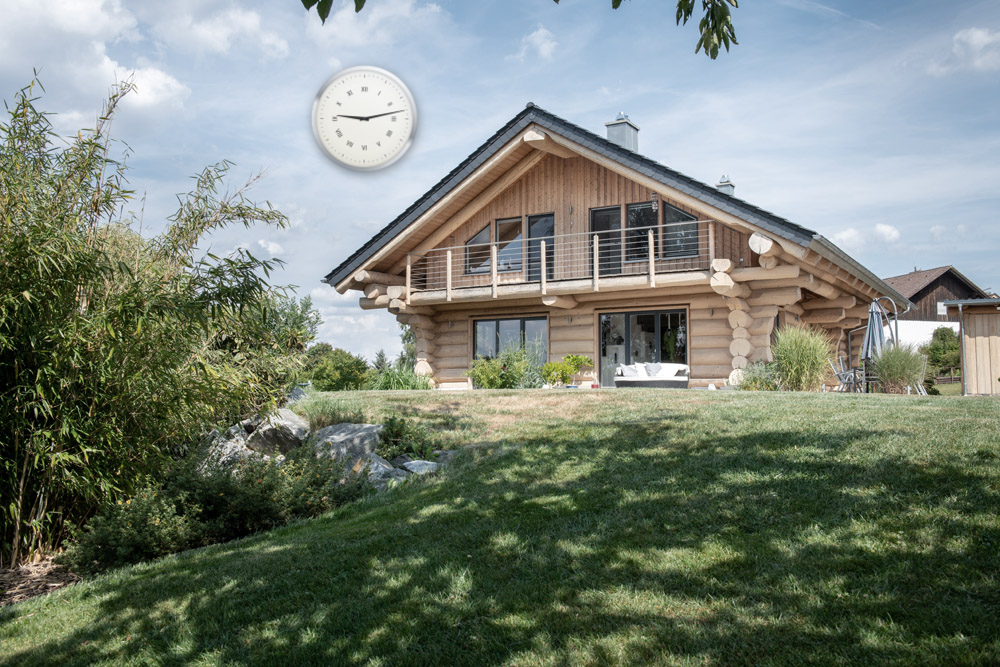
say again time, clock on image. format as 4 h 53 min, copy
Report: 9 h 13 min
